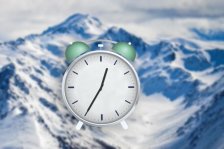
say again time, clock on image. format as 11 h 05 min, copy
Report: 12 h 35 min
